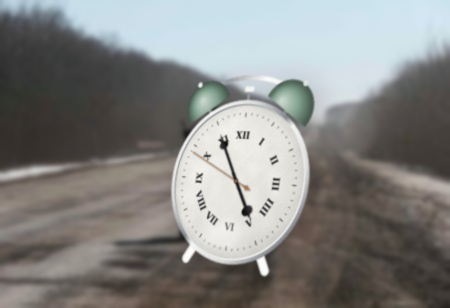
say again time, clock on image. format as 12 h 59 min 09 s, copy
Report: 4 h 54 min 49 s
